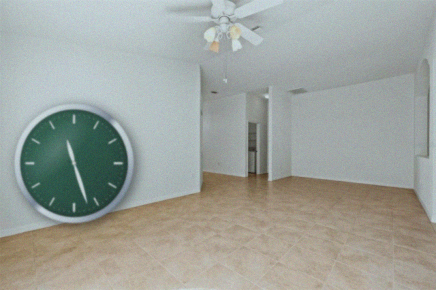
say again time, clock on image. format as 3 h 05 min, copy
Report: 11 h 27 min
